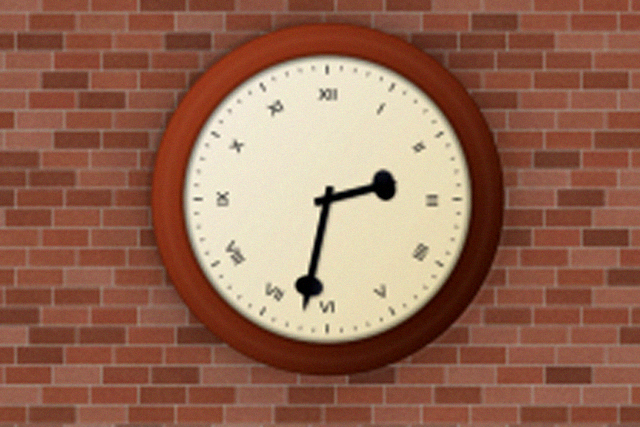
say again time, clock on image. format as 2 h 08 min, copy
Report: 2 h 32 min
